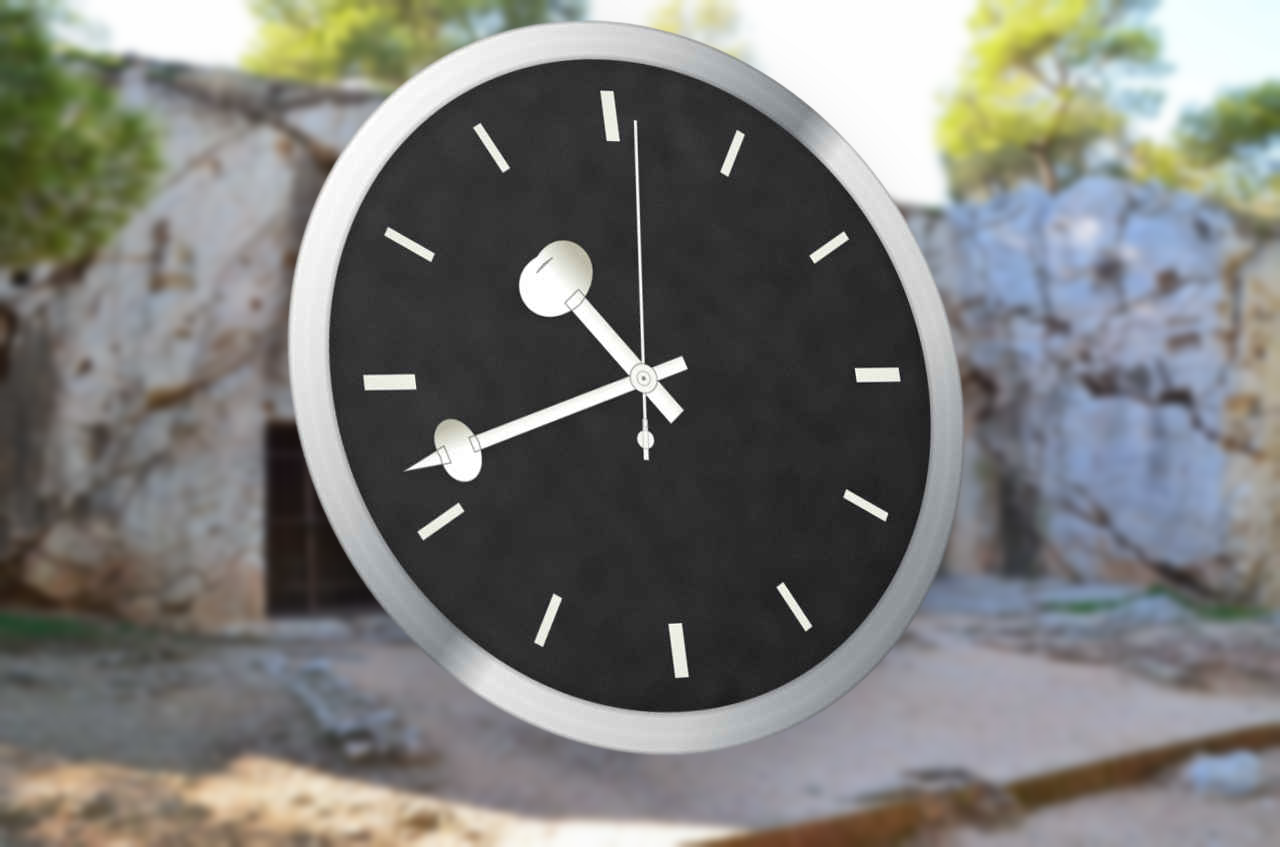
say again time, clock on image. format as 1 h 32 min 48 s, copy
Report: 10 h 42 min 01 s
